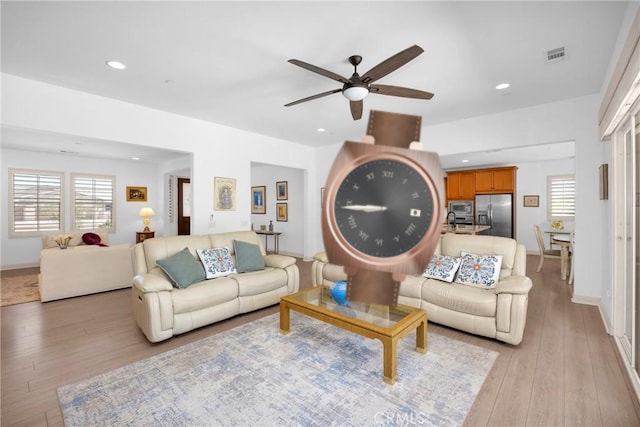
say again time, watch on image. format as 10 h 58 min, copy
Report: 8 h 44 min
